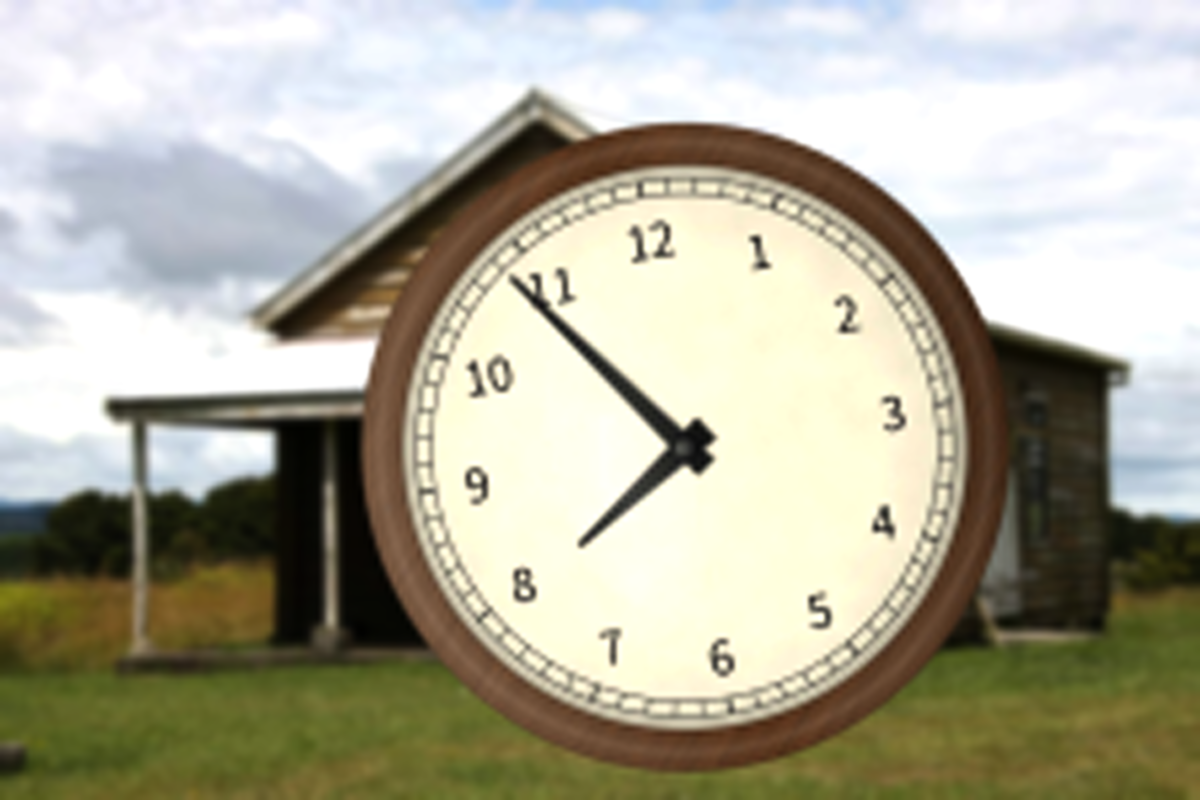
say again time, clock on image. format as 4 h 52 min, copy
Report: 7 h 54 min
